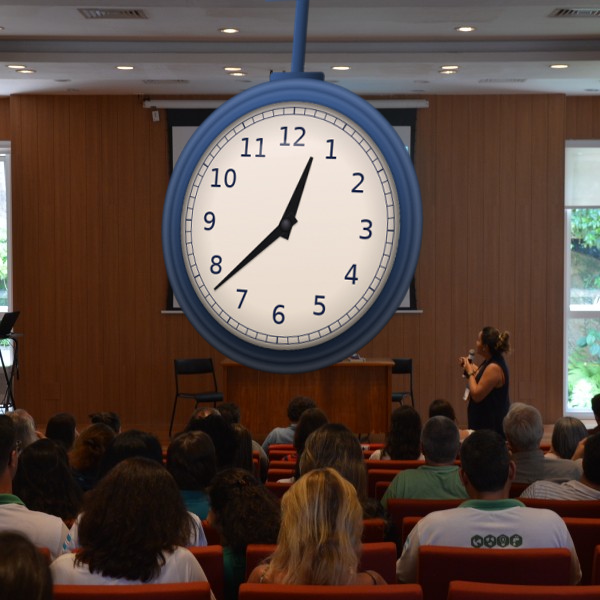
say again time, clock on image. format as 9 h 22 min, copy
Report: 12 h 38 min
